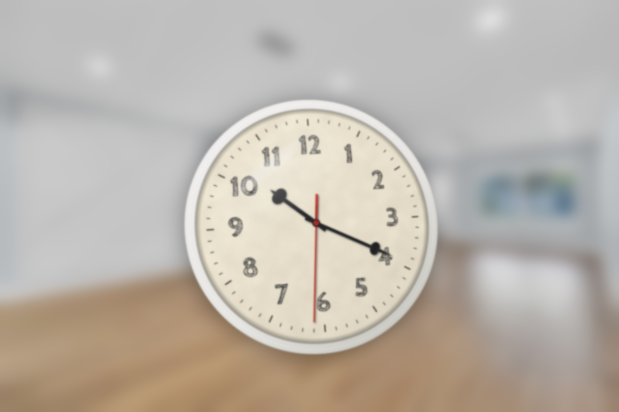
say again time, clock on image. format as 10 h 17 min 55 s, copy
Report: 10 h 19 min 31 s
